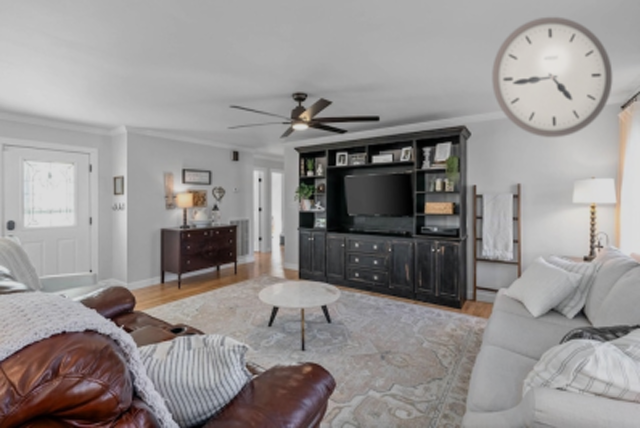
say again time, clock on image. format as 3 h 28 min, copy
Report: 4 h 44 min
